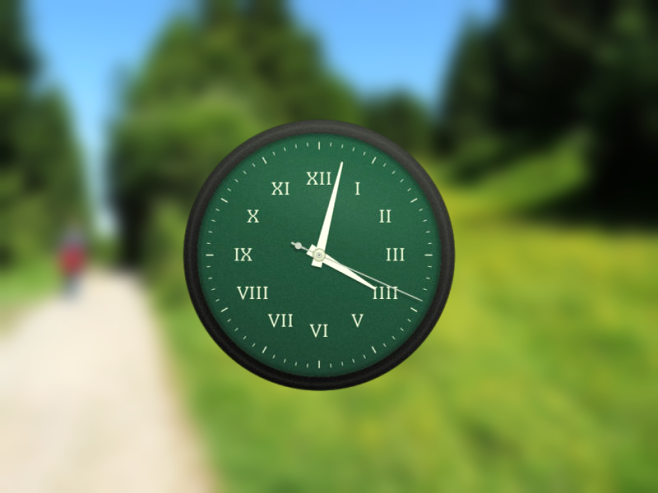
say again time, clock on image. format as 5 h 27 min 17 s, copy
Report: 4 h 02 min 19 s
